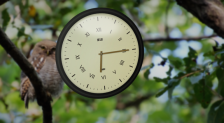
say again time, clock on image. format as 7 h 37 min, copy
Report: 6 h 15 min
